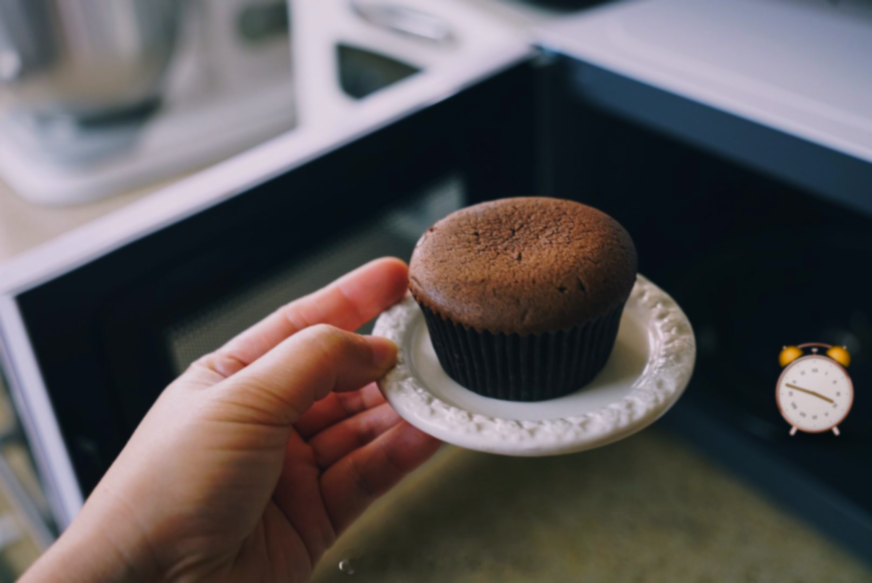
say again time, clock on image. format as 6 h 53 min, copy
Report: 3 h 48 min
